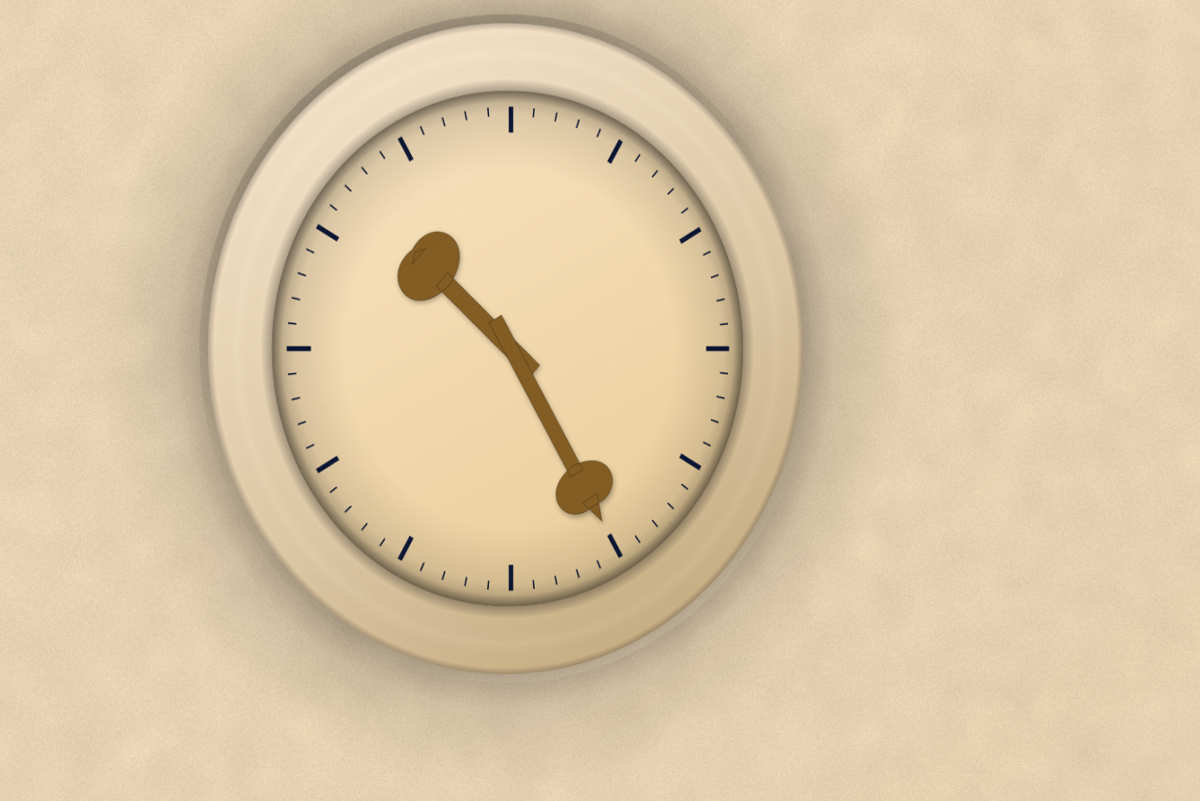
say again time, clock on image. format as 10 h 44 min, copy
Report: 10 h 25 min
